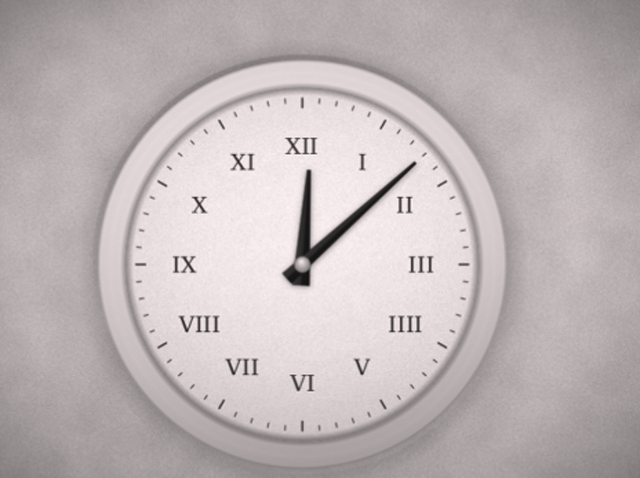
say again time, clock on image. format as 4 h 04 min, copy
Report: 12 h 08 min
